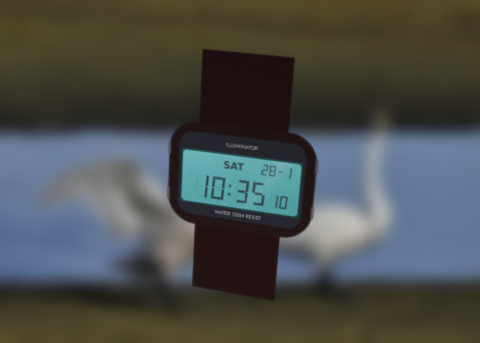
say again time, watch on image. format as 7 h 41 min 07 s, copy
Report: 10 h 35 min 10 s
